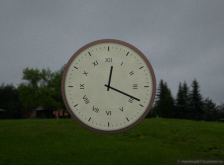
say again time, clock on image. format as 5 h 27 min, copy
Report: 12 h 19 min
